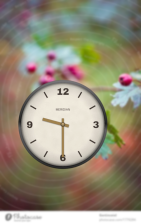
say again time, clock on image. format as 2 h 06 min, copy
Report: 9 h 30 min
